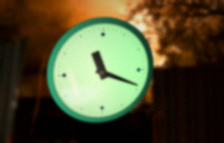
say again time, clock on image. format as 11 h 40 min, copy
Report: 11 h 19 min
